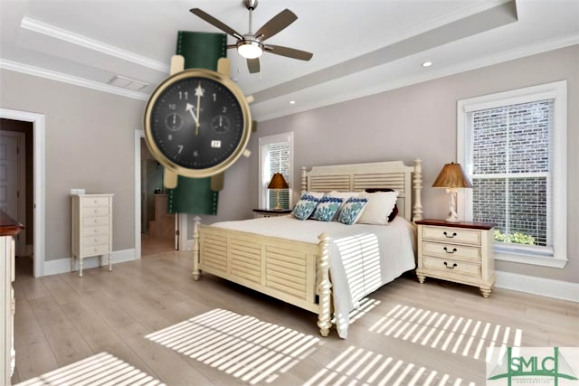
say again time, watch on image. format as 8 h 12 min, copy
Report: 11 h 00 min
